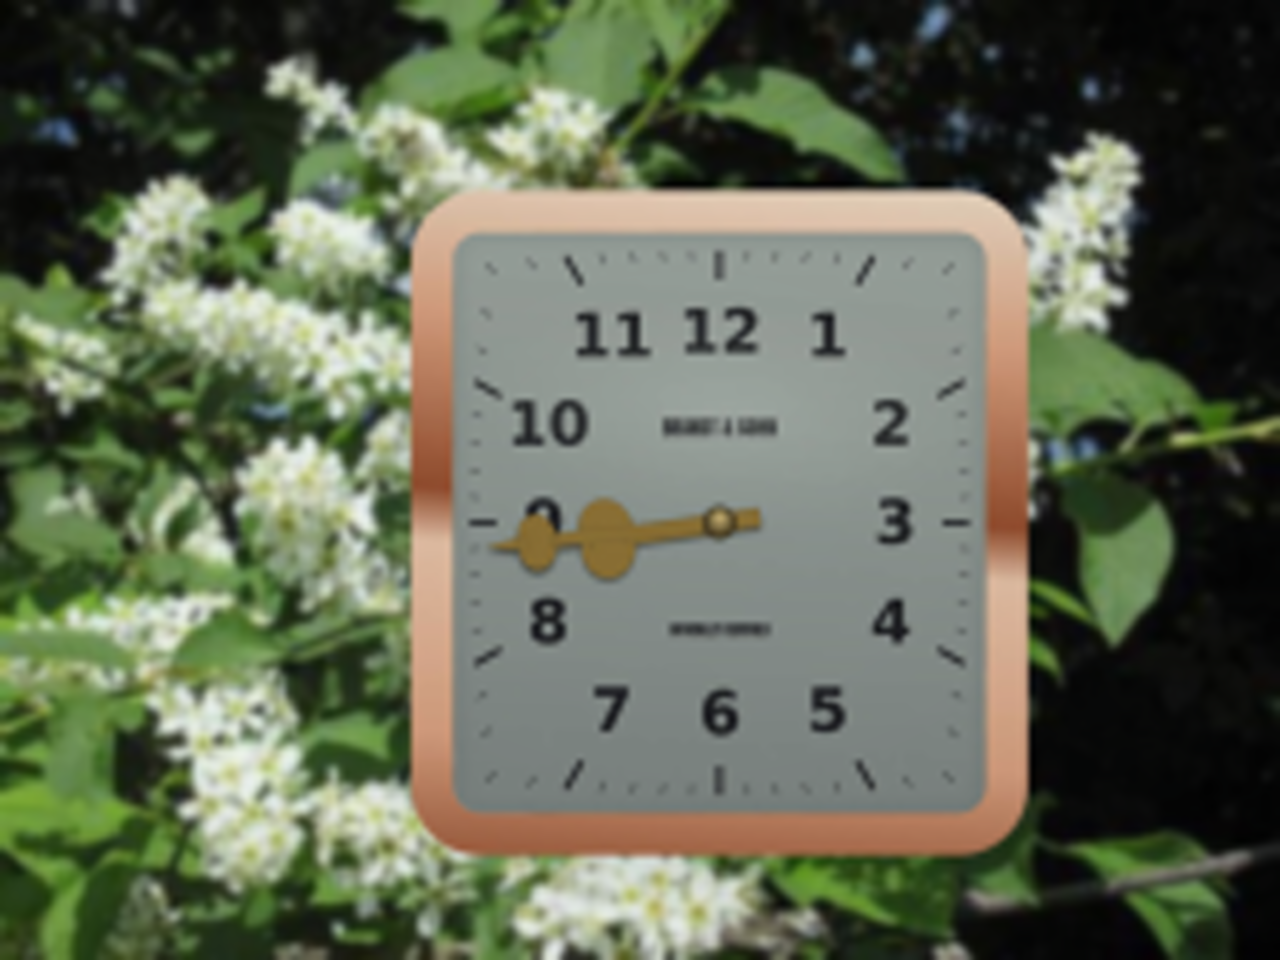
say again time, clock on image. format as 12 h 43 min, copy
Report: 8 h 44 min
